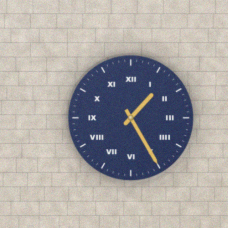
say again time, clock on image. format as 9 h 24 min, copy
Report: 1 h 25 min
